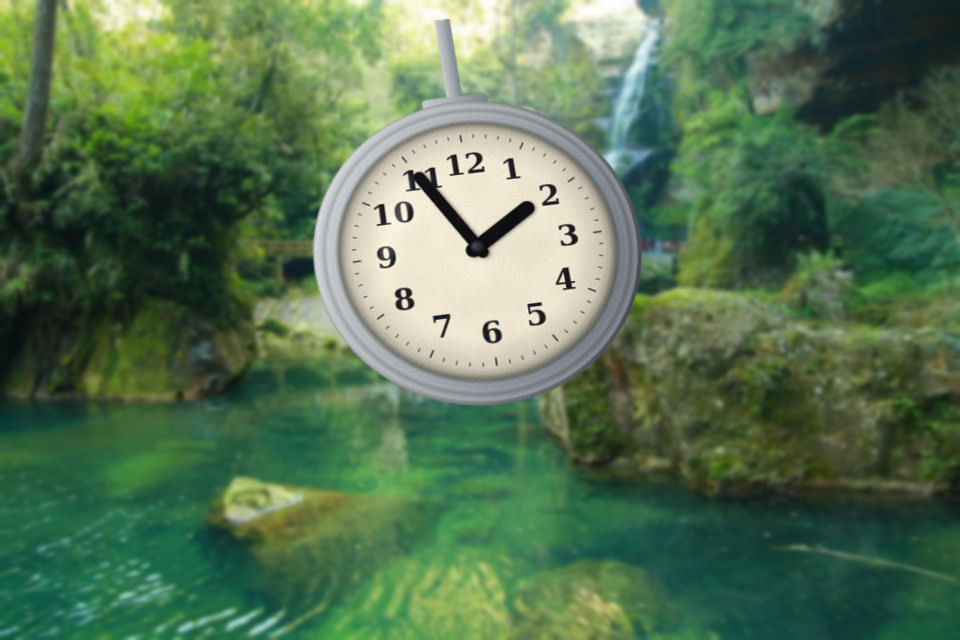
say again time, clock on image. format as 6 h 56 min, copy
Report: 1 h 55 min
